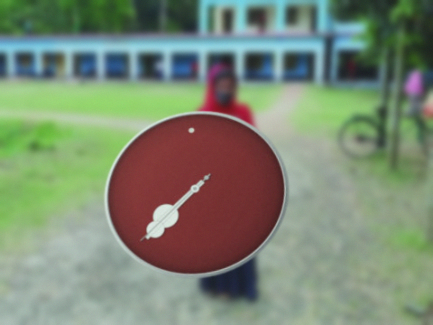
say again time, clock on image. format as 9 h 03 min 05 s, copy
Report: 7 h 37 min 38 s
